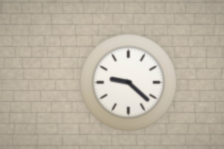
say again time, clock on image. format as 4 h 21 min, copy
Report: 9 h 22 min
